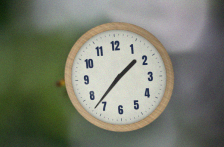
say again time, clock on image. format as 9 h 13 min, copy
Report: 1 h 37 min
